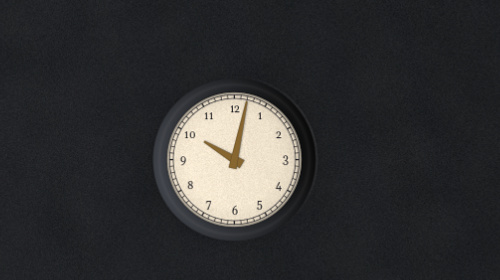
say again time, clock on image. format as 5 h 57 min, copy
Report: 10 h 02 min
